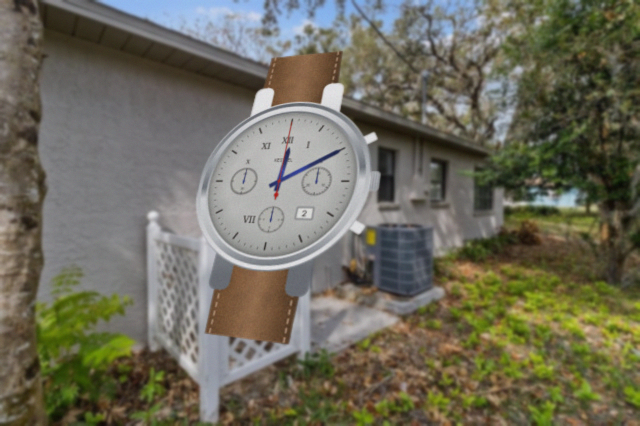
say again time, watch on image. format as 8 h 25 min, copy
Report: 12 h 10 min
